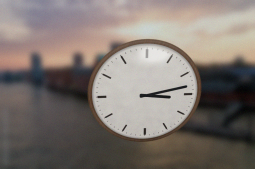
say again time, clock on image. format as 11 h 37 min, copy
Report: 3 h 13 min
